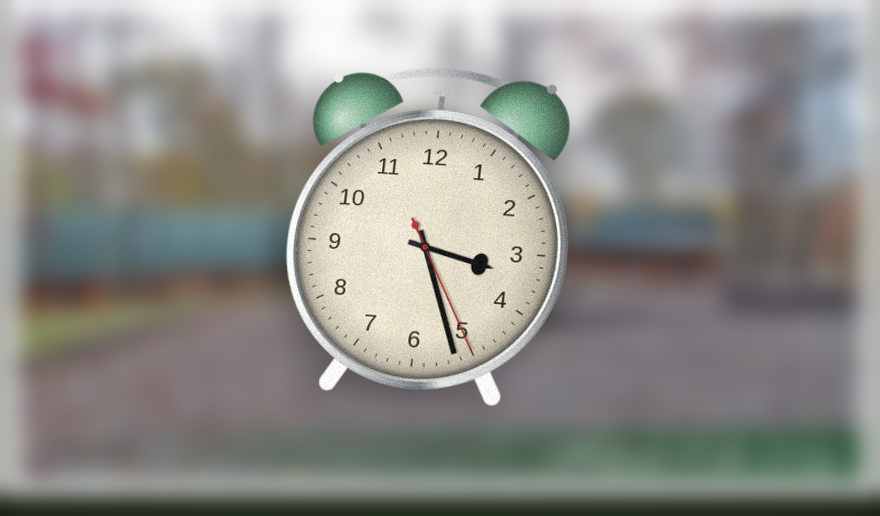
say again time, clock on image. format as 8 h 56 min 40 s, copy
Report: 3 h 26 min 25 s
